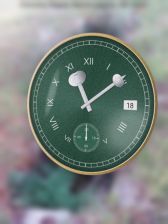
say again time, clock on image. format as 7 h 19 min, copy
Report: 11 h 09 min
